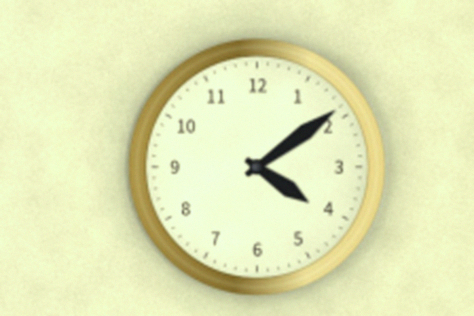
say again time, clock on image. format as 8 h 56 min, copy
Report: 4 h 09 min
